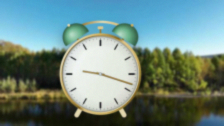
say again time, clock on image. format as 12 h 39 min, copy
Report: 9 h 18 min
